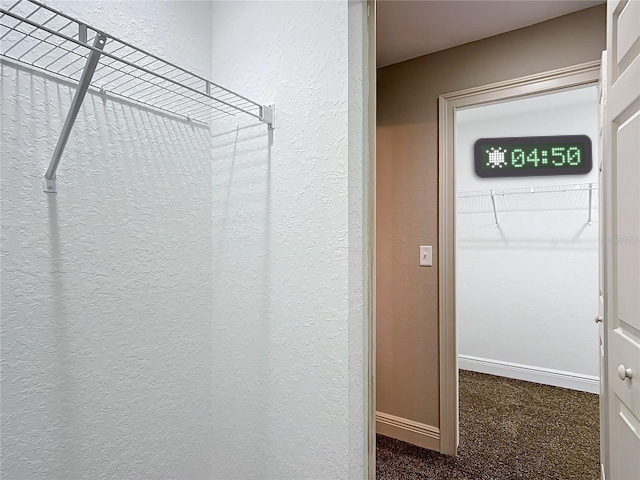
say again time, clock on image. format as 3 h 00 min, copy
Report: 4 h 50 min
